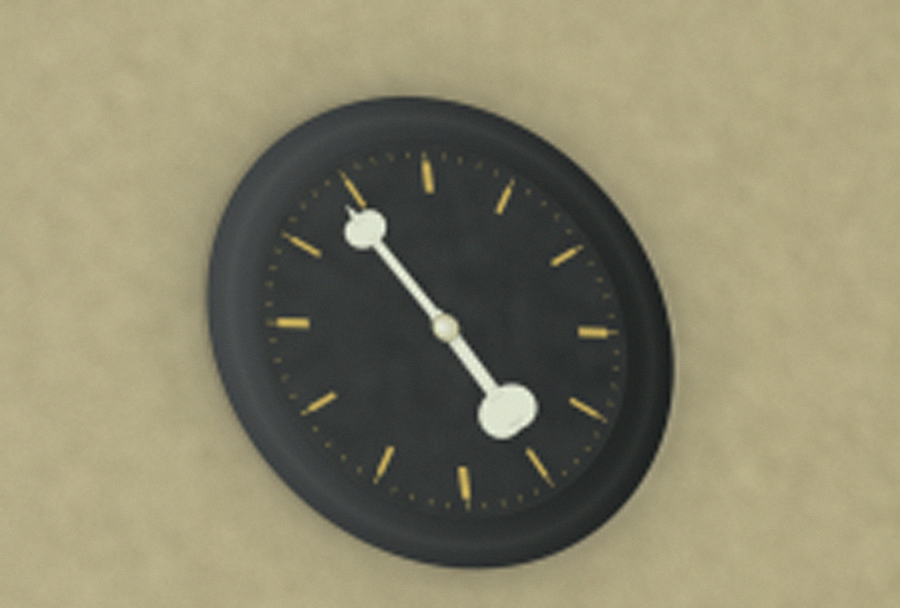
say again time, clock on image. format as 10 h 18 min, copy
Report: 4 h 54 min
